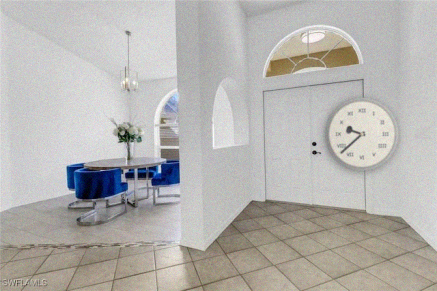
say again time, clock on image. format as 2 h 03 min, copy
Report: 9 h 38 min
